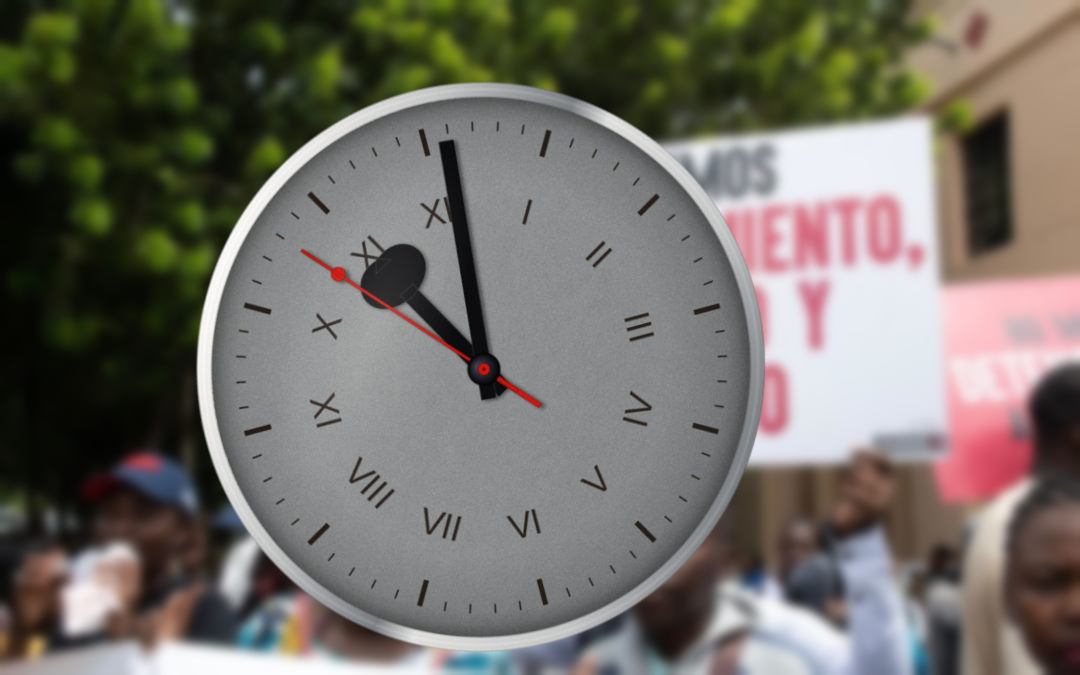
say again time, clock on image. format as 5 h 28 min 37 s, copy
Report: 11 h 00 min 53 s
